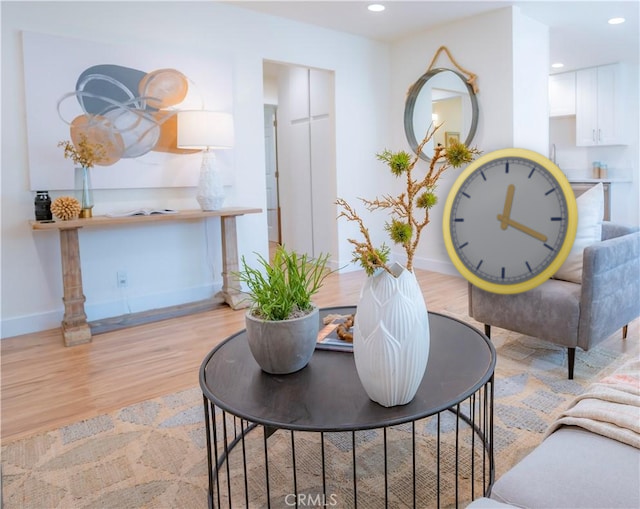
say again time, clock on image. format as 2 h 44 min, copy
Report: 12 h 19 min
